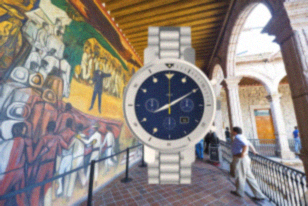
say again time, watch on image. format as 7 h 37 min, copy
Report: 8 h 10 min
